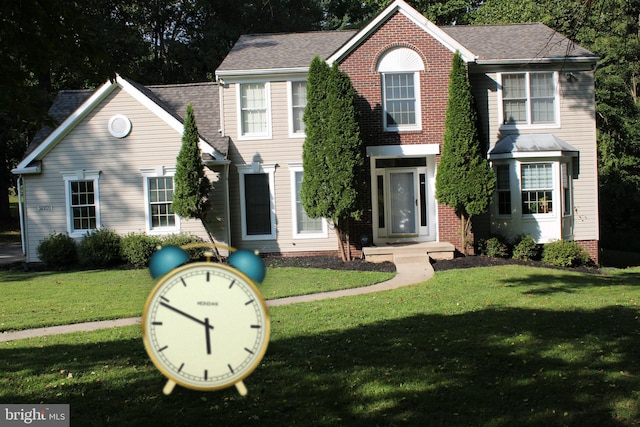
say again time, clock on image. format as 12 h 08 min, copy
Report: 5 h 49 min
